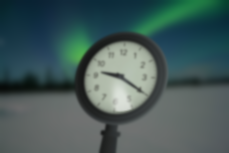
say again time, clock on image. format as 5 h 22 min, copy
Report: 9 h 20 min
